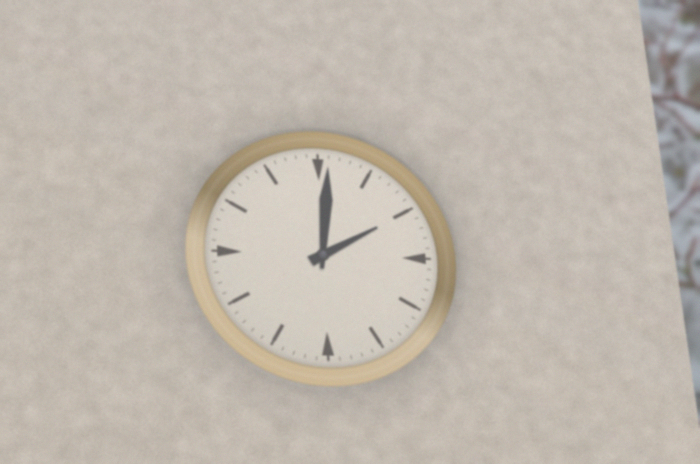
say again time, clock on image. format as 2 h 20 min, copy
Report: 2 h 01 min
